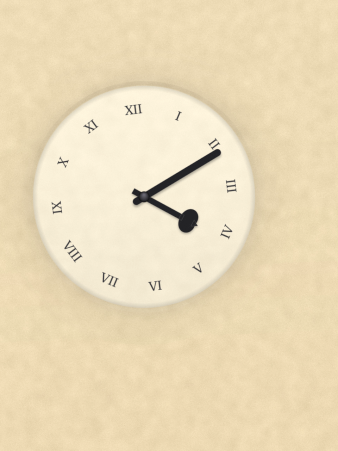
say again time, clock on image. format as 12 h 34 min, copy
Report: 4 h 11 min
